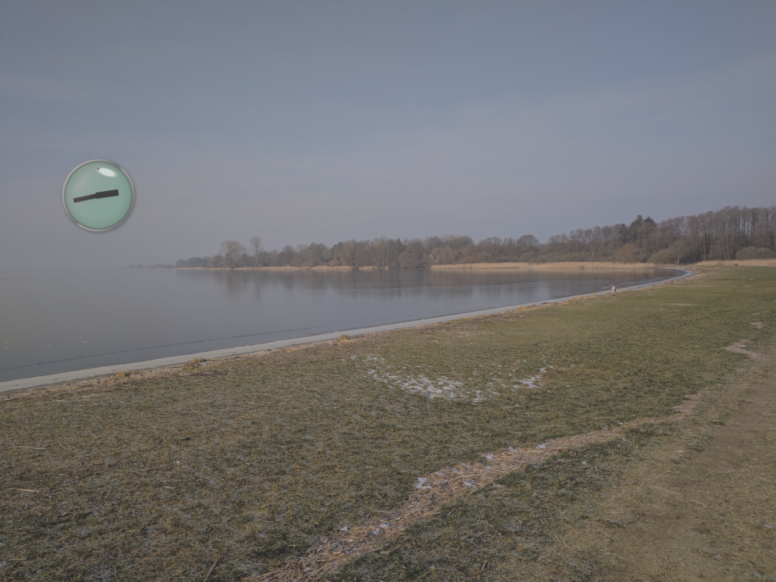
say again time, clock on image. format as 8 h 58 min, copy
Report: 2 h 43 min
